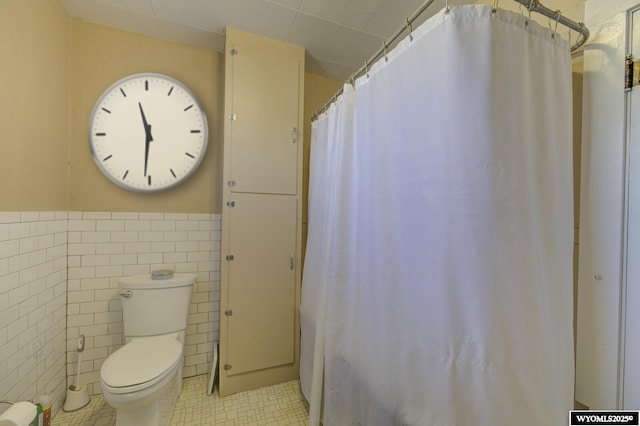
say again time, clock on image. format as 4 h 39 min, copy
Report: 11 h 31 min
